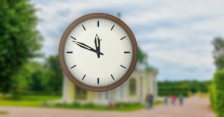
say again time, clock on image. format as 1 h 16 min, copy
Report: 11 h 49 min
